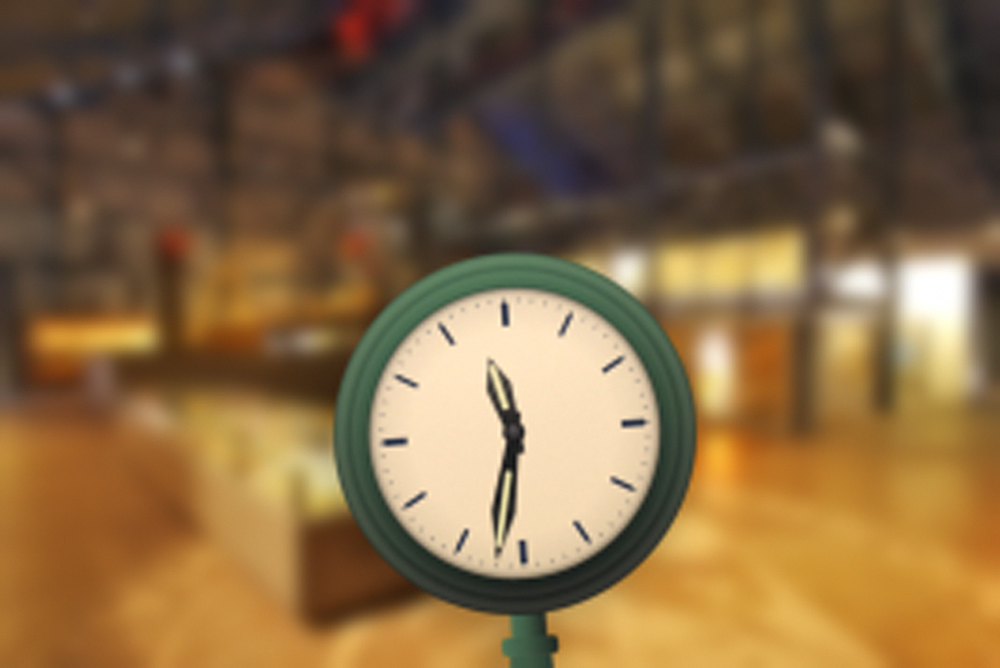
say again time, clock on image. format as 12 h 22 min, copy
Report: 11 h 32 min
